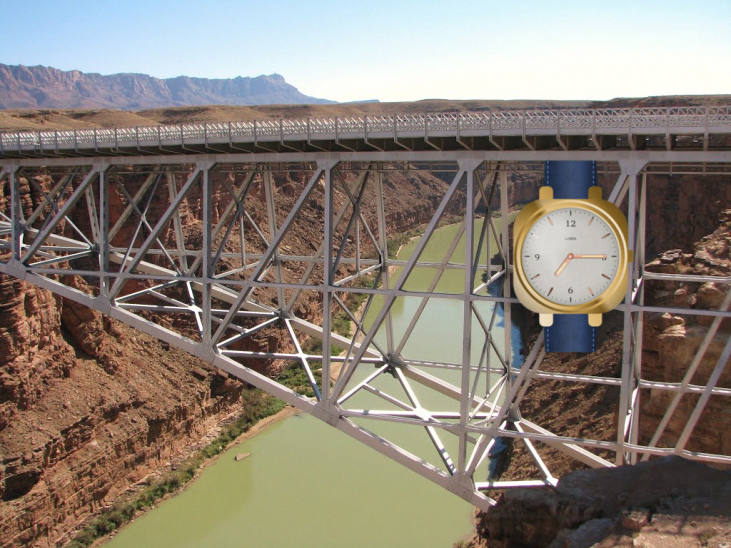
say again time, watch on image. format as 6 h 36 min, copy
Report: 7 h 15 min
